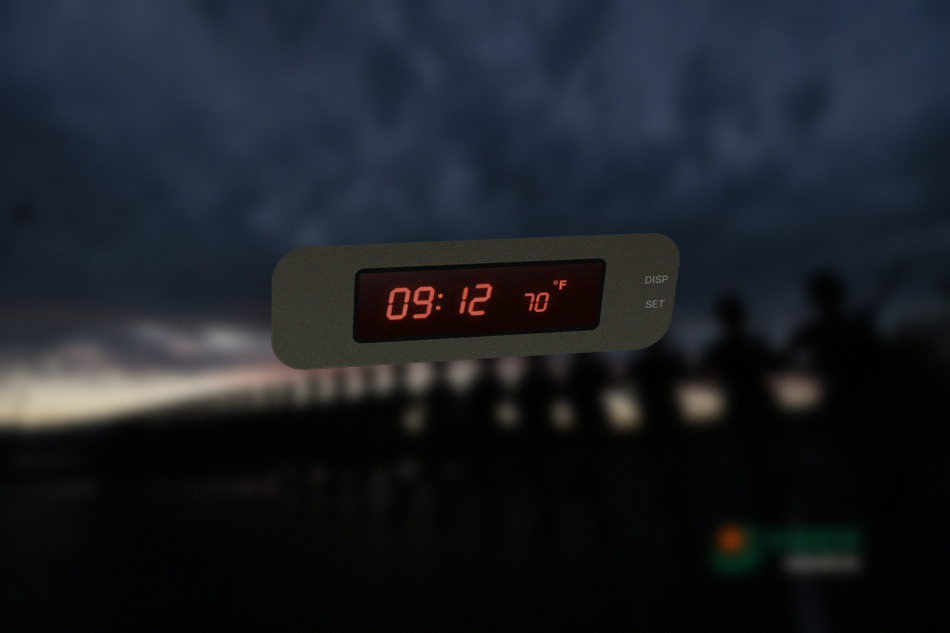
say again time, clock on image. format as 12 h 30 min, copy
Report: 9 h 12 min
